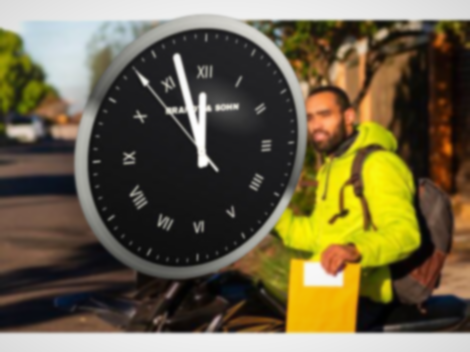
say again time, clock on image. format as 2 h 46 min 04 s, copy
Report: 11 h 56 min 53 s
